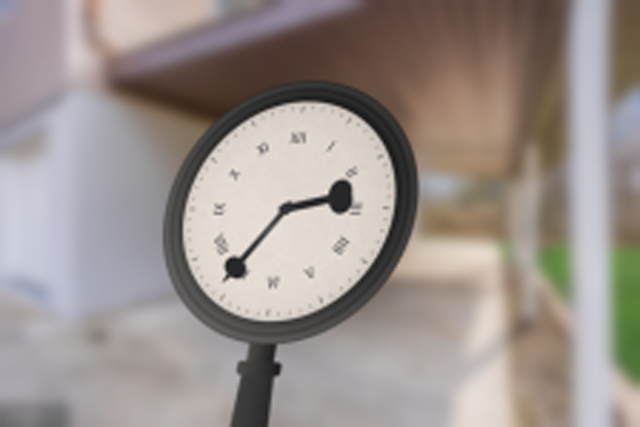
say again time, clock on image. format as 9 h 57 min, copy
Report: 2 h 36 min
